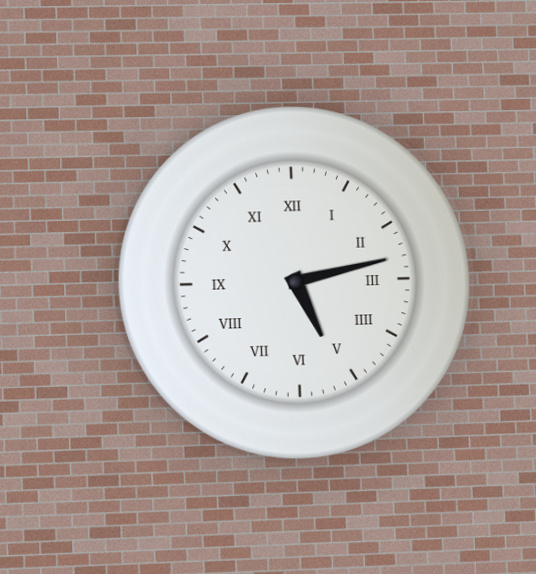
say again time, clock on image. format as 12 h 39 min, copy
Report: 5 h 13 min
